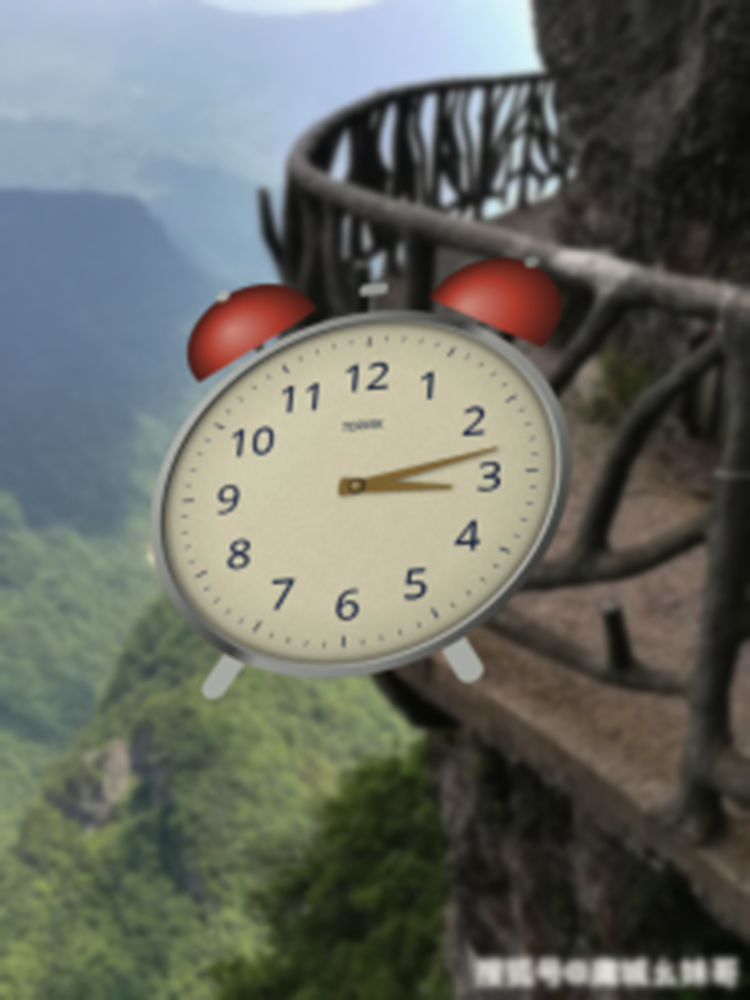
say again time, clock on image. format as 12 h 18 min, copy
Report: 3 h 13 min
